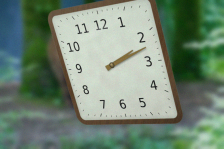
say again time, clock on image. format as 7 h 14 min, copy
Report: 2 h 12 min
